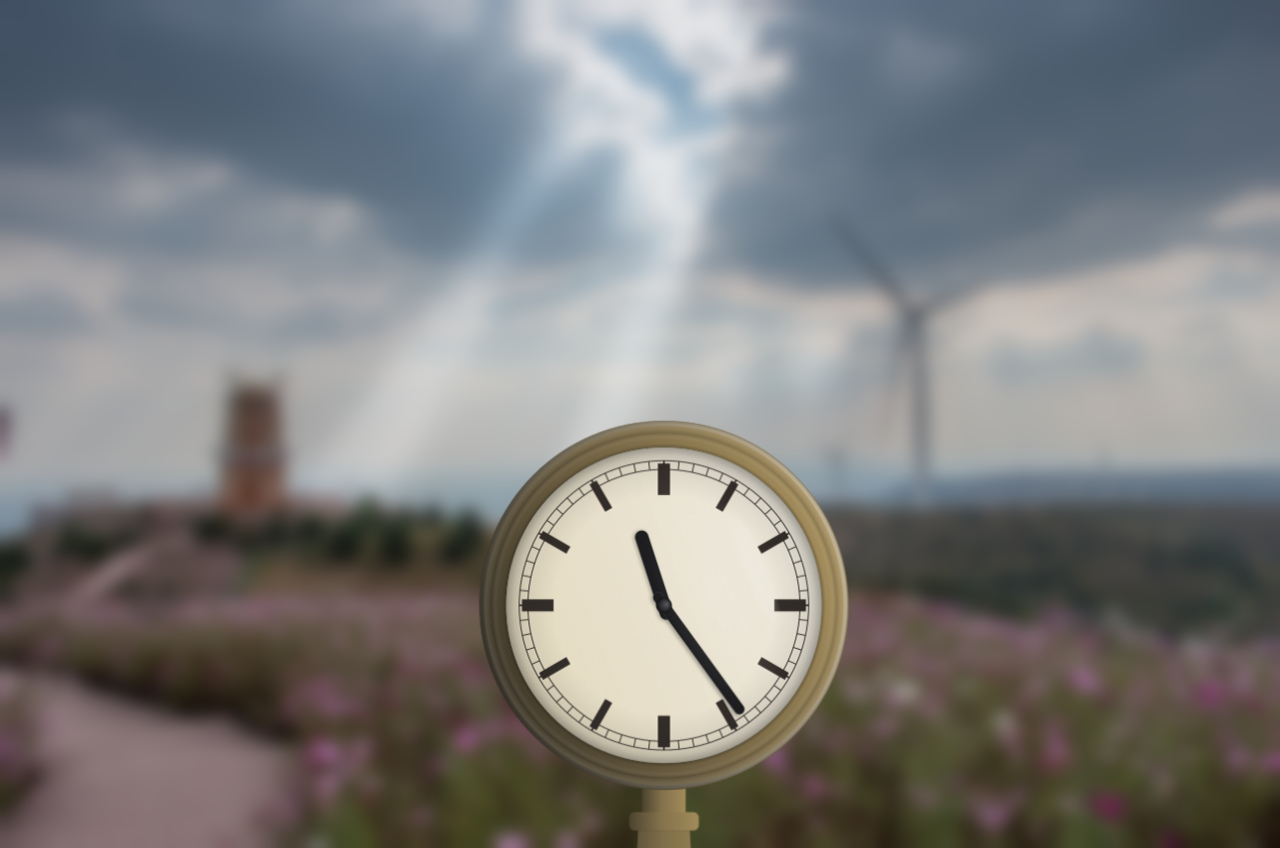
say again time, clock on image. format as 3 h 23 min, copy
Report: 11 h 24 min
